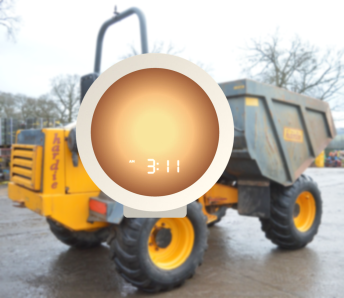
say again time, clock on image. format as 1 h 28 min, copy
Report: 3 h 11 min
